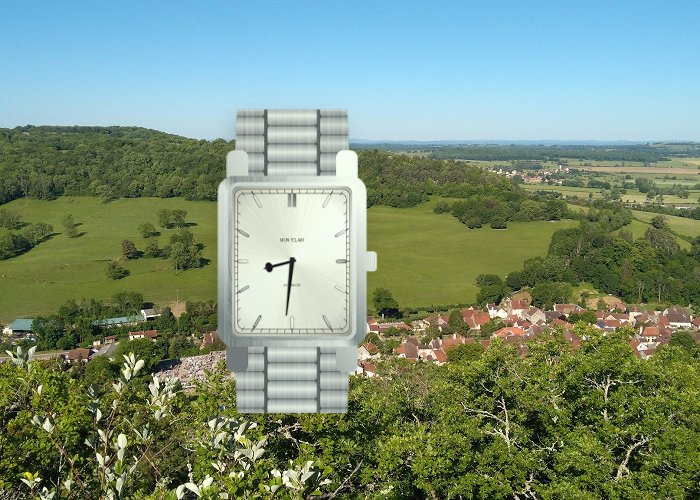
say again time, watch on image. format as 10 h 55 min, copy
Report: 8 h 31 min
